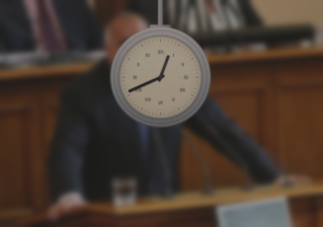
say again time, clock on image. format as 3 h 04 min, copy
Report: 12 h 41 min
